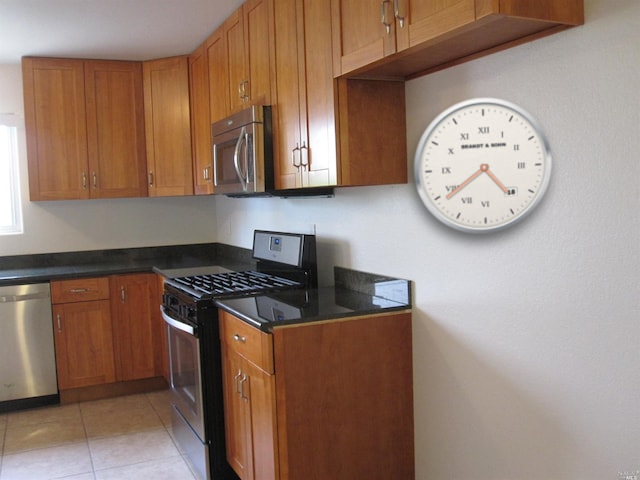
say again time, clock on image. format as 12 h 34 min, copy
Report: 4 h 39 min
